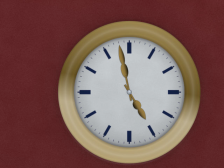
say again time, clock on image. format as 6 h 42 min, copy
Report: 4 h 58 min
